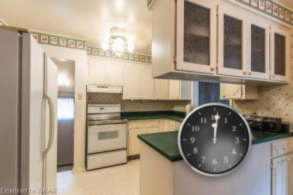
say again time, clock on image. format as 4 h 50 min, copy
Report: 12 h 01 min
